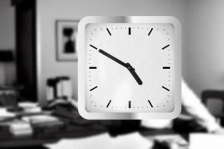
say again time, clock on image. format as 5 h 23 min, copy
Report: 4 h 50 min
